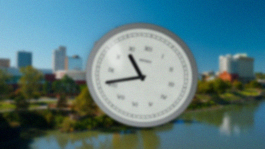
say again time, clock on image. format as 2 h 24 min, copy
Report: 10 h 41 min
